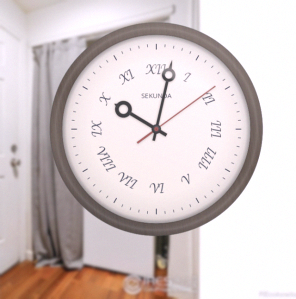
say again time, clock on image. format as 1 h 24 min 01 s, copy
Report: 10 h 02 min 09 s
